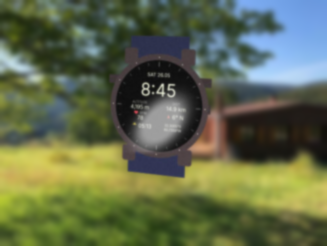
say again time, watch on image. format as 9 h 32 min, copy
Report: 8 h 45 min
